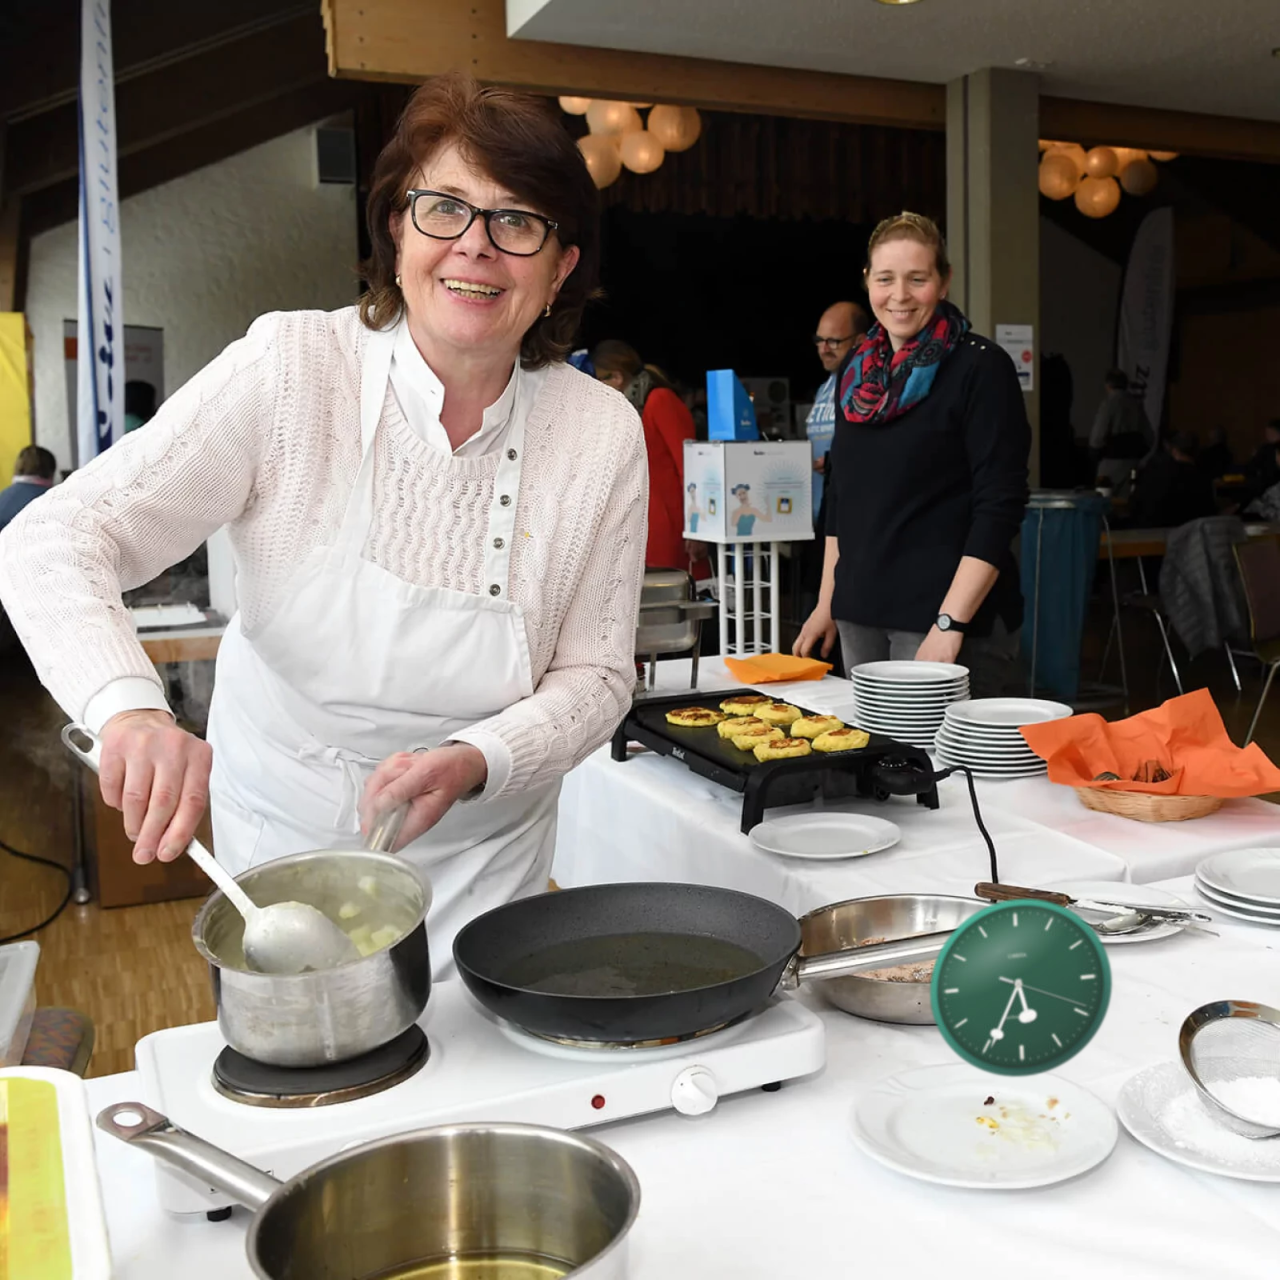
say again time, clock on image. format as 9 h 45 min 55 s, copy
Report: 5 h 34 min 19 s
